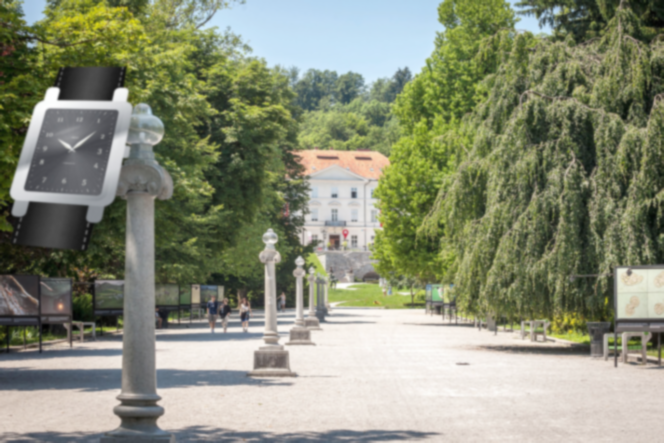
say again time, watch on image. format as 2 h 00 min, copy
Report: 10 h 07 min
